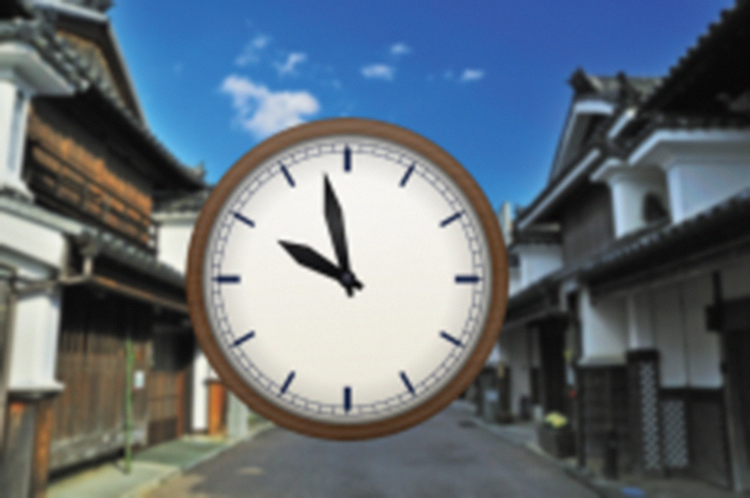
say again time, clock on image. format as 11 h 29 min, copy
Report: 9 h 58 min
